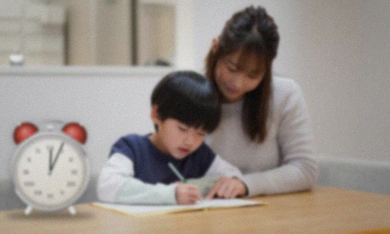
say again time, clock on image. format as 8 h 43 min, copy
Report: 12 h 04 min
